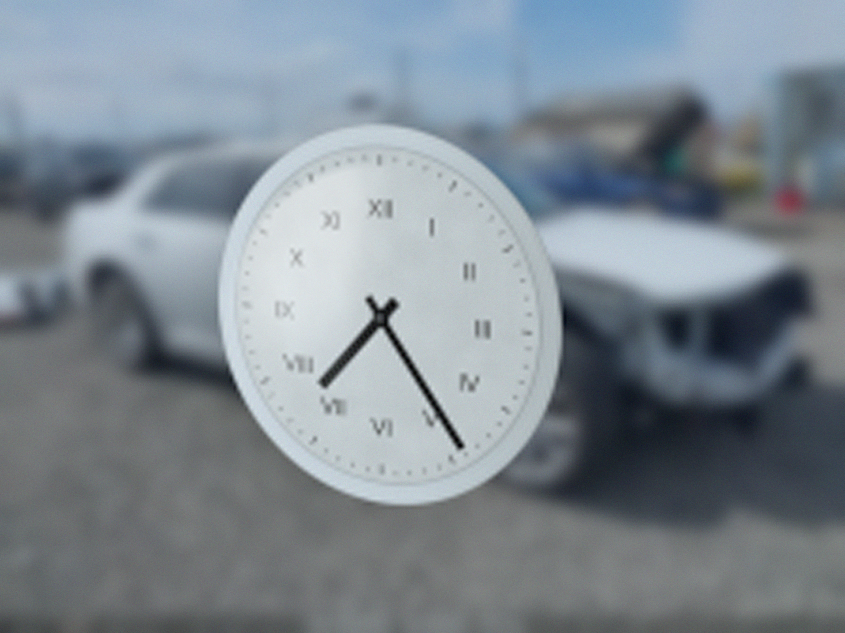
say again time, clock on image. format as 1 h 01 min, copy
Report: 7 h 24 min
